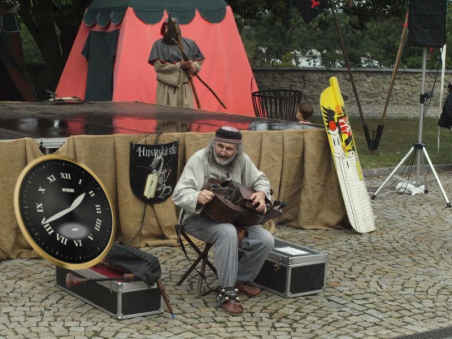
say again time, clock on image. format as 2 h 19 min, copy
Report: 1 h 41 min
